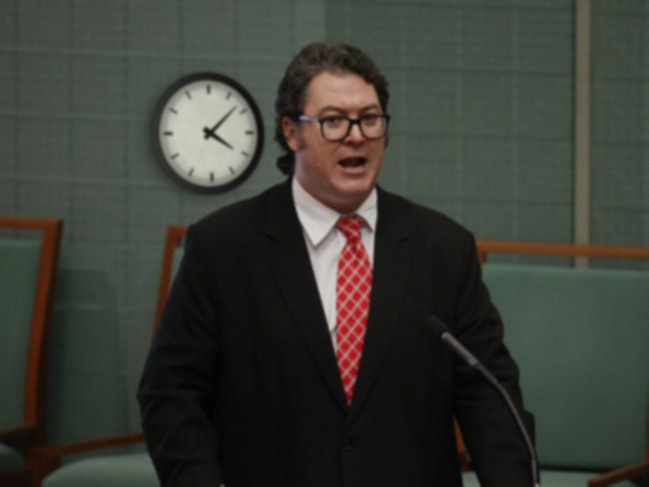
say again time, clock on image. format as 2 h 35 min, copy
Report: 4 h 08 min
